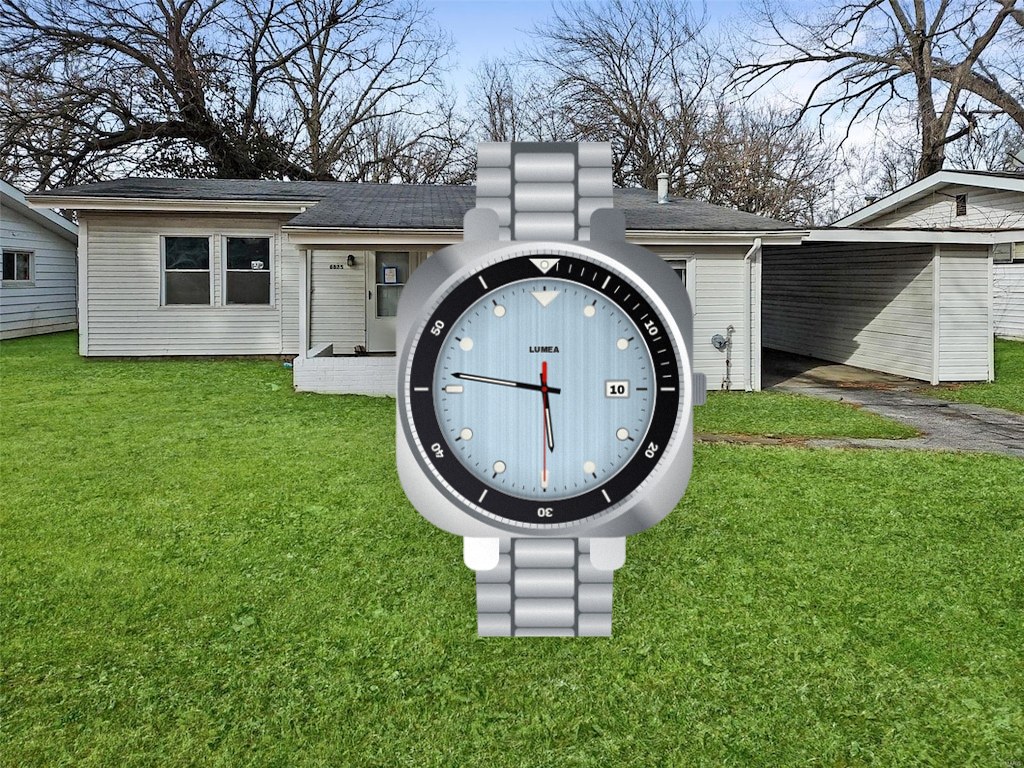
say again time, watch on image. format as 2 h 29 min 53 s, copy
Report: 5 h 46 min 30 s
